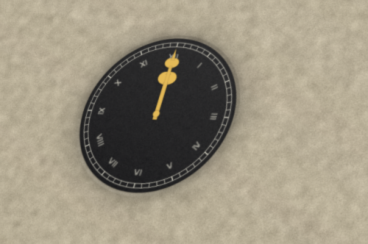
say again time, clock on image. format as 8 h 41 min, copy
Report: 12 h 00 min
